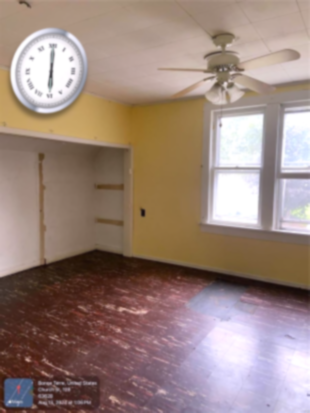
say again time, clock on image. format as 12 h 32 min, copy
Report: 6 h 00 min
